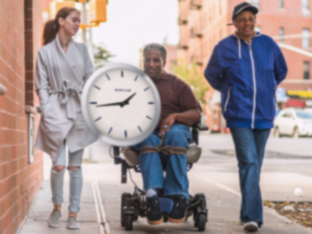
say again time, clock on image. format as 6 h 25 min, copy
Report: 1 h 44 min
